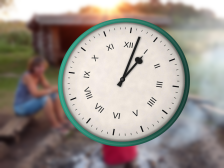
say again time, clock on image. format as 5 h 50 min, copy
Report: 1 h 02 min
